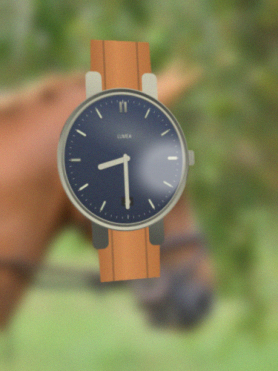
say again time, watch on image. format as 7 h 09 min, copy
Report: 8 h 30 min
